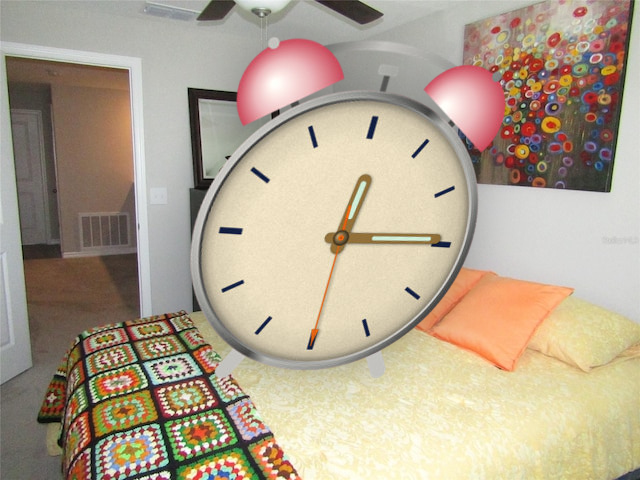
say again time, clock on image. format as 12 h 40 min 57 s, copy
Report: 12 h 14 min 30 s
